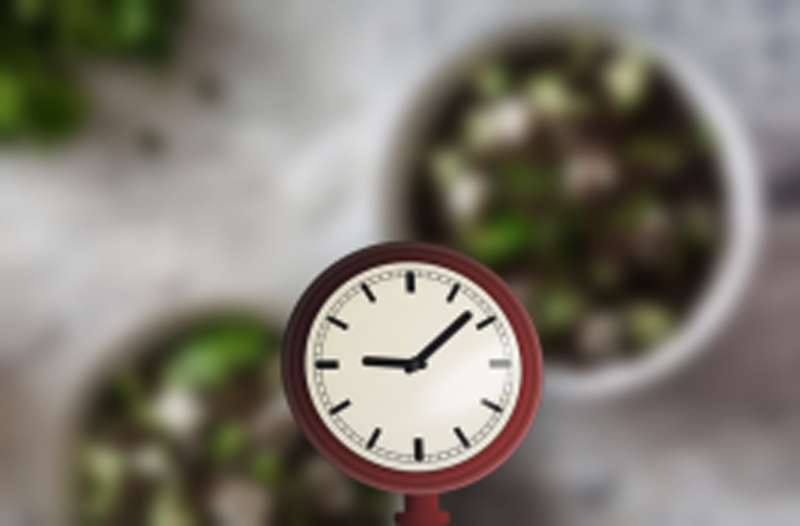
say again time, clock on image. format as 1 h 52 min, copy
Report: 9 h 08 min
